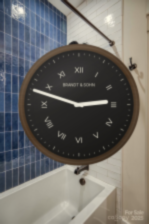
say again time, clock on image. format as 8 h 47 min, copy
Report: 2 h 48 min
